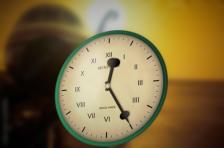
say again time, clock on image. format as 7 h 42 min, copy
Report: 12 h 25 min
